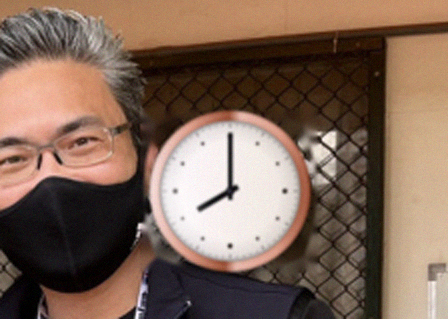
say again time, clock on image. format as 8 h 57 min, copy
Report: 8 h 00 min
